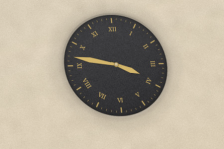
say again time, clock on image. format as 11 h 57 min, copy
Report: 3 h 47 min
